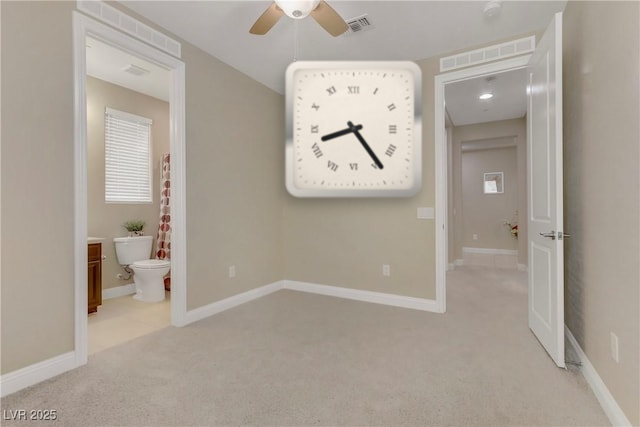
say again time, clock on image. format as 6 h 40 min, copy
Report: 8 h 24 min
